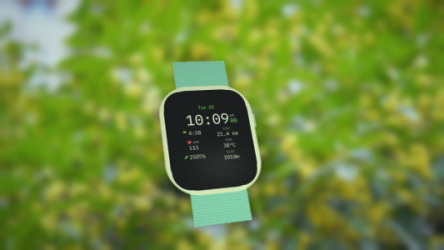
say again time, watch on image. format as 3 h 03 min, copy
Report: 10 h 09 min
